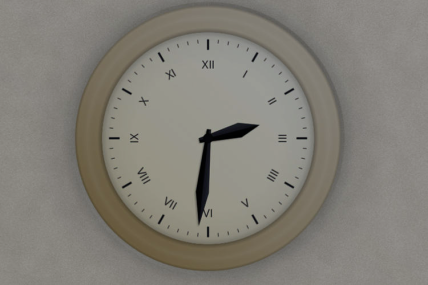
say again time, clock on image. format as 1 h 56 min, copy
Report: 2 h 31 min
